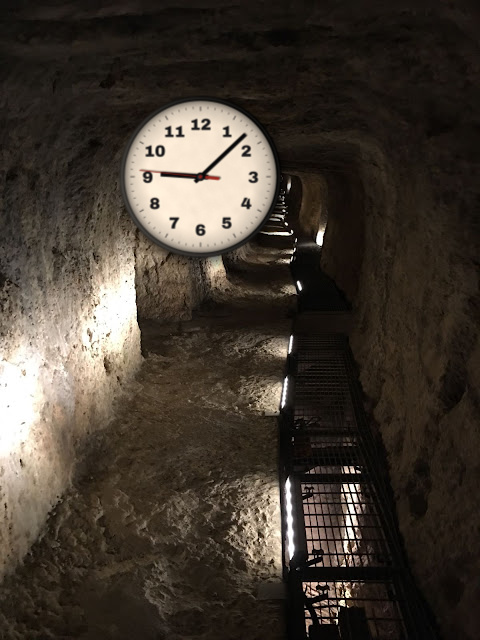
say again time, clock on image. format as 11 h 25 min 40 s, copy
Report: 9 h 07 min 46 s
